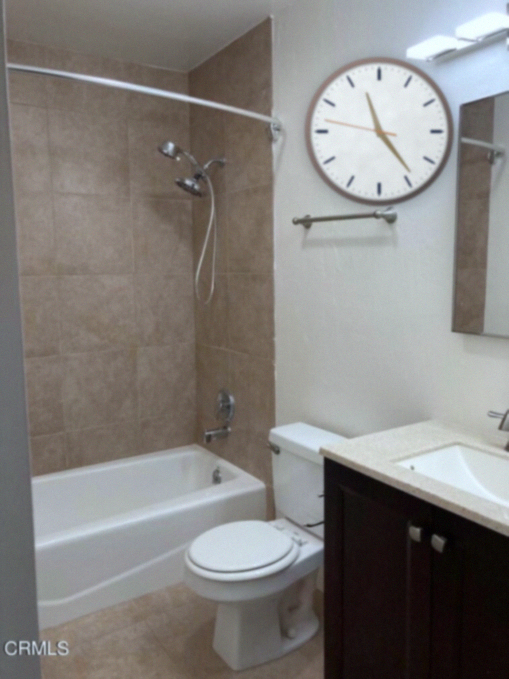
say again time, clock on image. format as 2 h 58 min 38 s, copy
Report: 11 h 23 min 47 s
